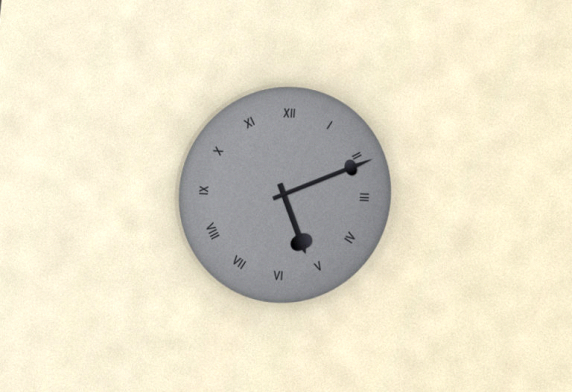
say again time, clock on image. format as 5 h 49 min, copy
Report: 5 h 11 min
